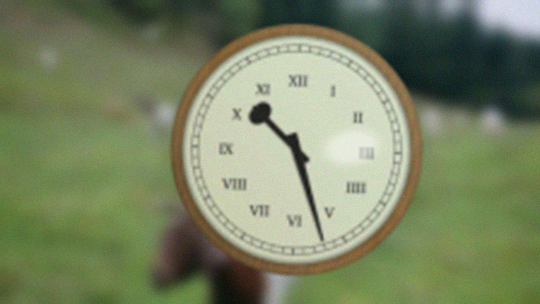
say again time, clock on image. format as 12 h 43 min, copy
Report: 10 h 27 min
